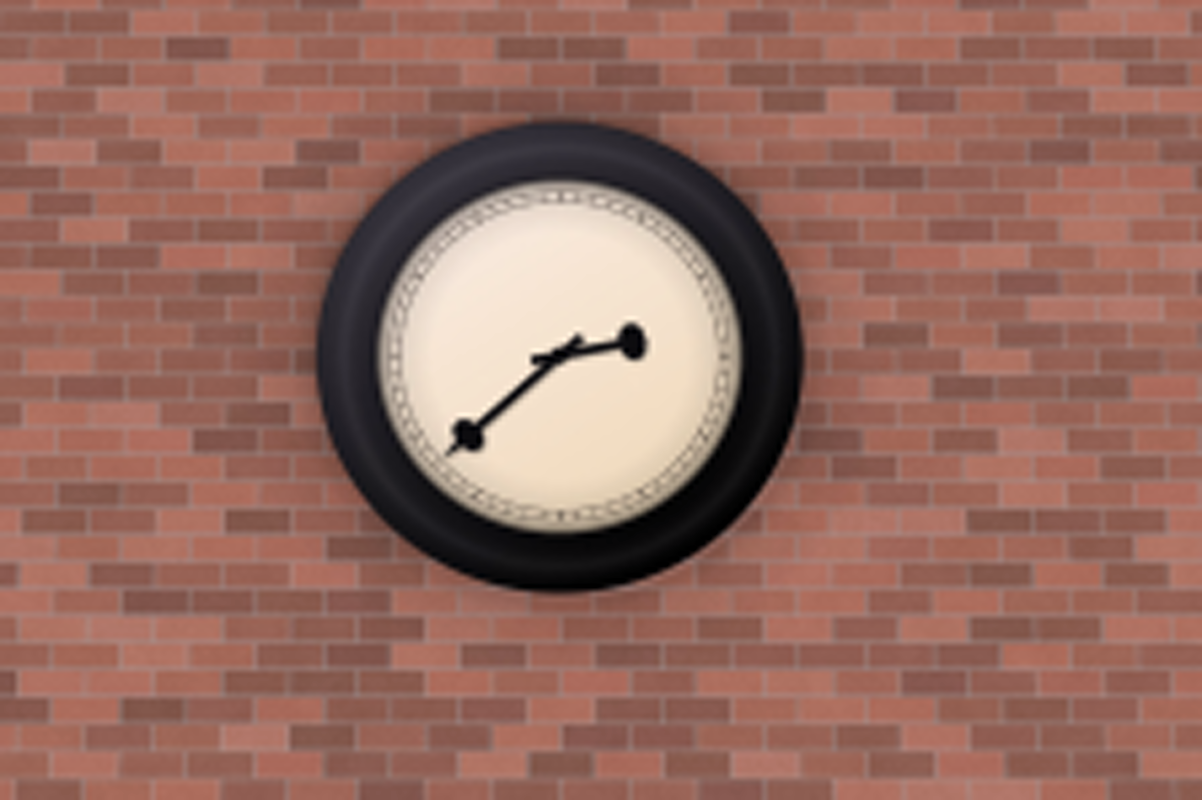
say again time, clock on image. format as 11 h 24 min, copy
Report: 2 h 38 min
